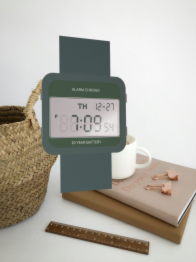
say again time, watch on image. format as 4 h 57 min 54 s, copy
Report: 7 h 09 min 54 s
